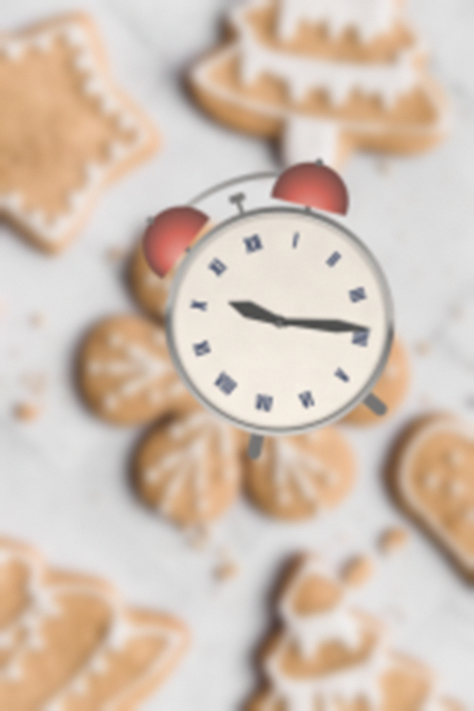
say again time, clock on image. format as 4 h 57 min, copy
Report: 10 h 19 min
